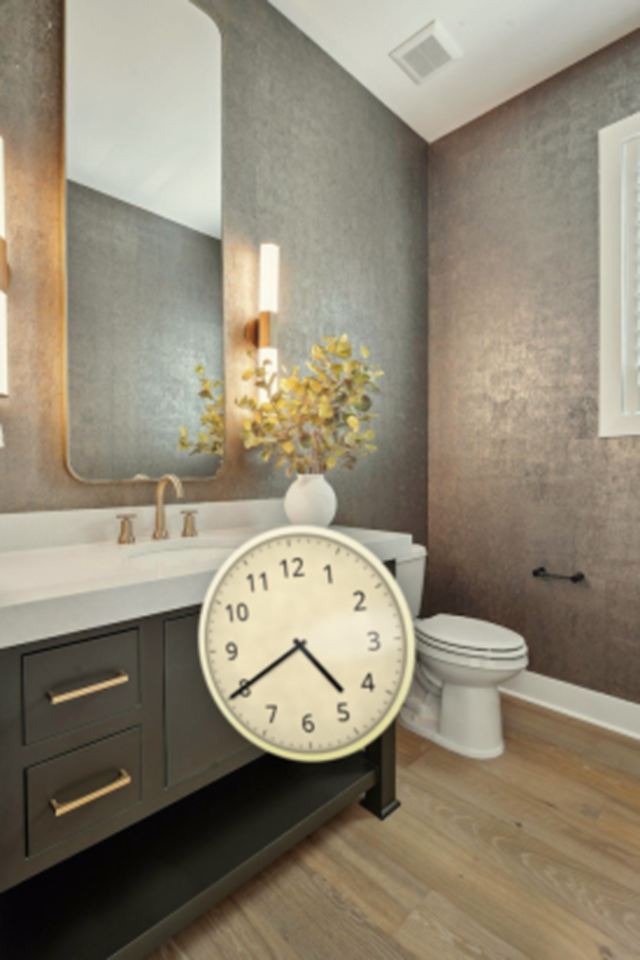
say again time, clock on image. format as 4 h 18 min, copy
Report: 4 h 40 min
